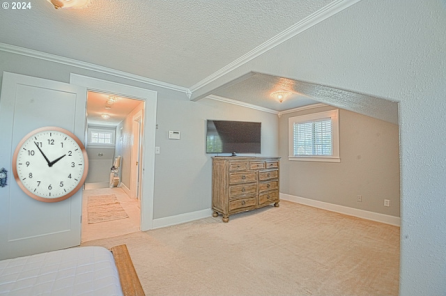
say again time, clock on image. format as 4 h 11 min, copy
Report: 1 h 54 min
